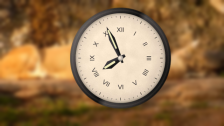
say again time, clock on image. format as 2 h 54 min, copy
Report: 7 h 56 min
